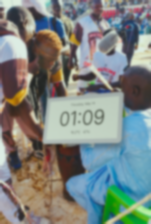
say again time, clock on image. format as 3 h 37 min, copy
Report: 1 h 09 min
